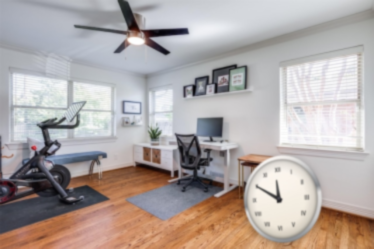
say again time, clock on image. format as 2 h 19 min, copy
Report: 11 h 50 min
